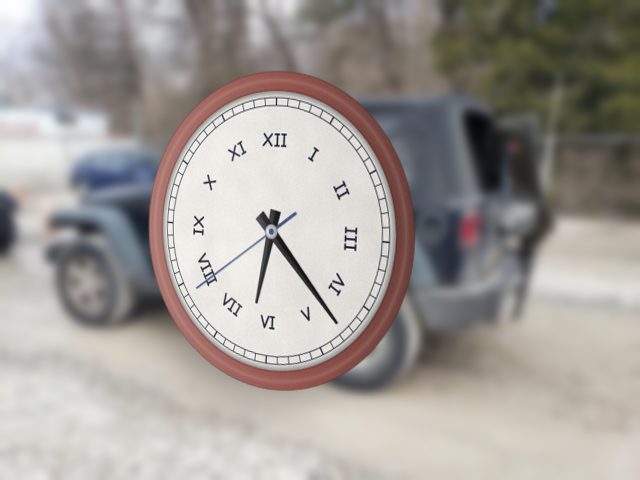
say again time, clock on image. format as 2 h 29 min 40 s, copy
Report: 6 h 22 min 39 s
